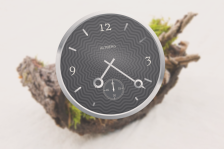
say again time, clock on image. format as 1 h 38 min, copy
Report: 7 h 22 min
